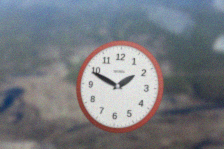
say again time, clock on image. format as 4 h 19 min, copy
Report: 1 h 49 min
